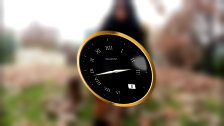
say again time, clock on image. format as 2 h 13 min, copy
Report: 2 h 43 min
